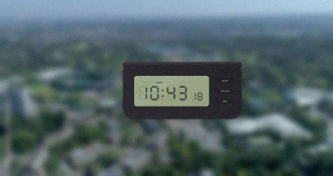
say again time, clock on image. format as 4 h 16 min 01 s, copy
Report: 10 h 43 min 18 s
